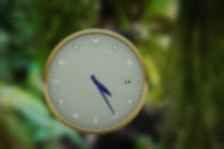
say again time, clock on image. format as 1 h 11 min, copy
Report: 4 h 25 min
